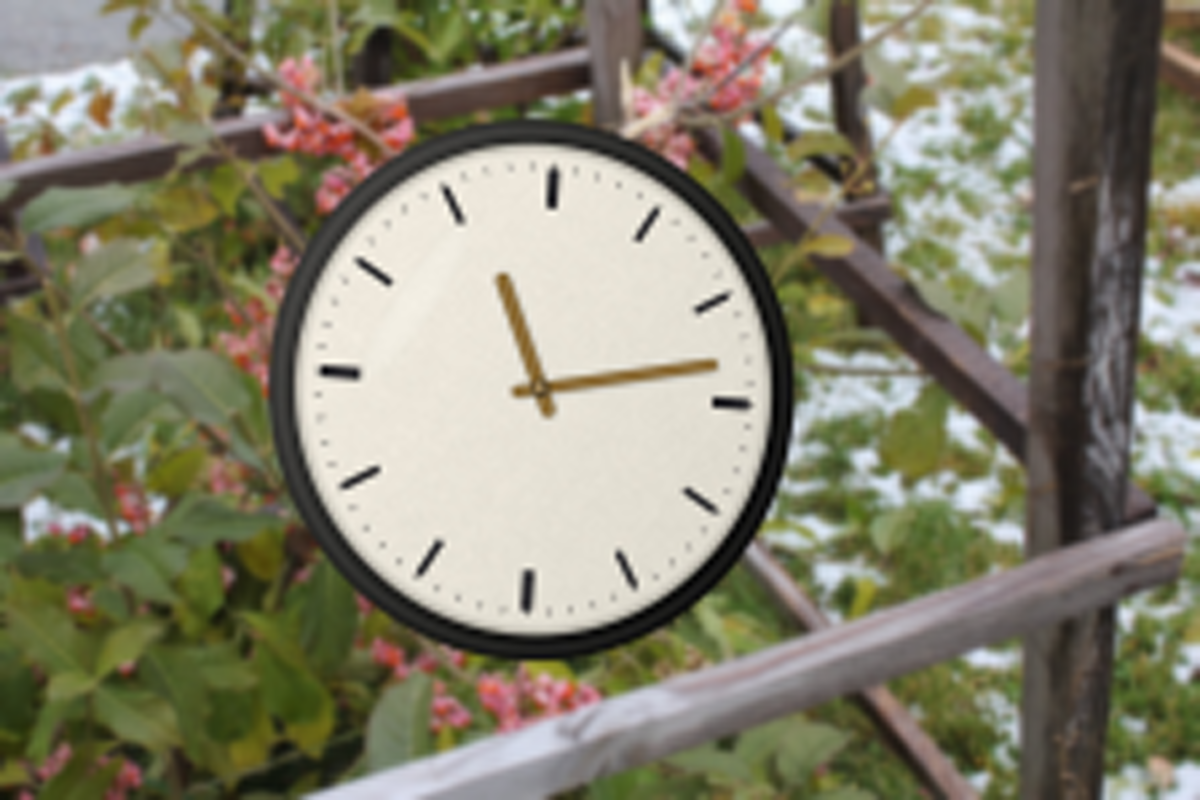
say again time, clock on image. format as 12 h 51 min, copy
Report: 11 h 13 min
